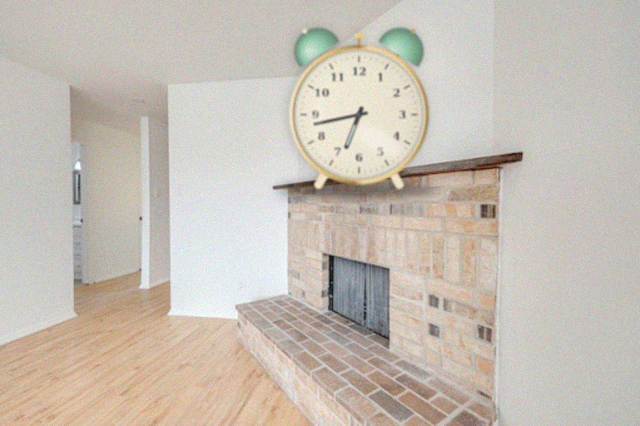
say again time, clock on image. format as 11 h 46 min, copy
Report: 6 h 43 min
